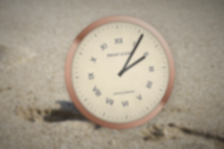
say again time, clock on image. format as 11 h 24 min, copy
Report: 2 h 06 min
